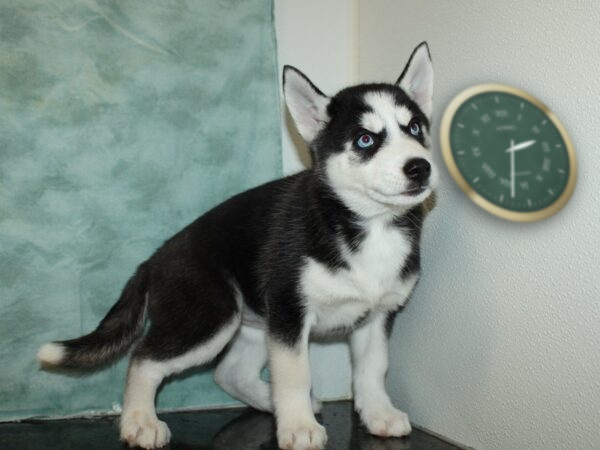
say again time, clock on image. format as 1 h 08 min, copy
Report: 2 h 33 min
